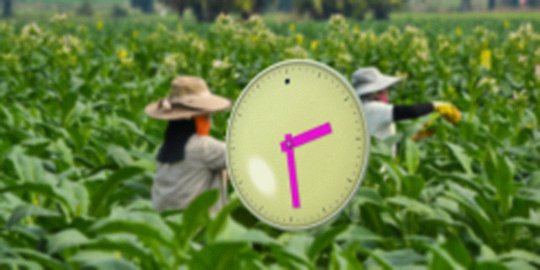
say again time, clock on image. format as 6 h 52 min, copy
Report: 2 h 29 min
